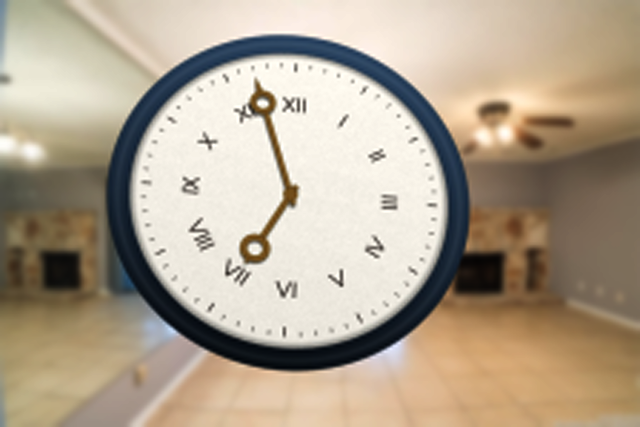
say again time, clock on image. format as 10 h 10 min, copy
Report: 6 h 57 min
